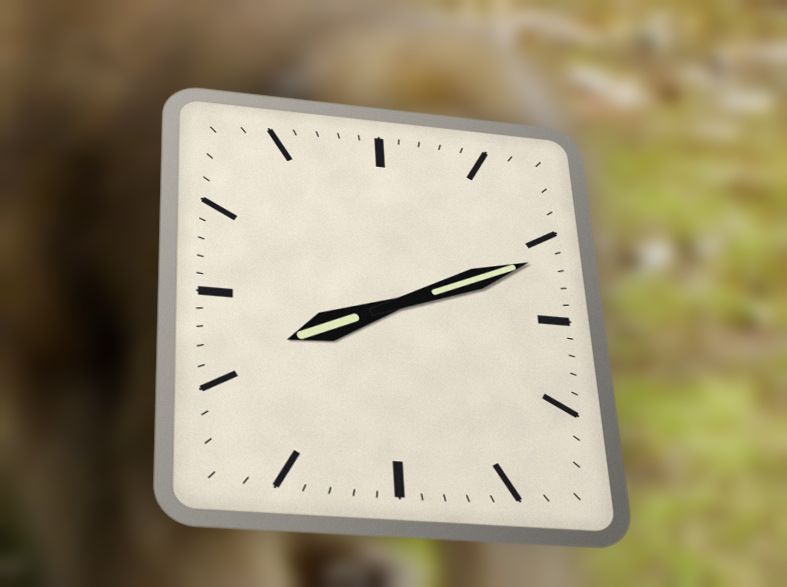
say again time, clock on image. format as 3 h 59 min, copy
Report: 8 h 11 min
